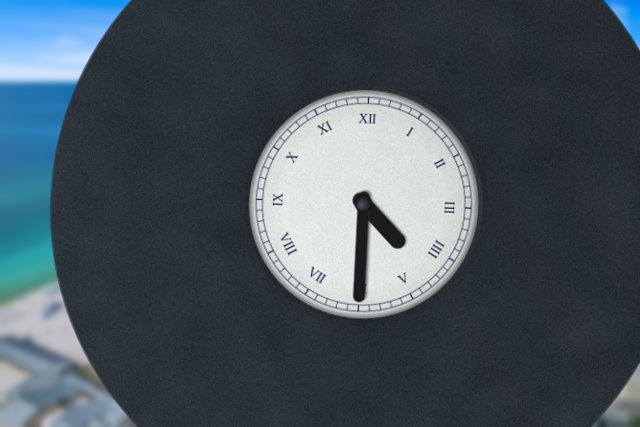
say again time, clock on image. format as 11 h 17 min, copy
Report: 4 h 30 min
